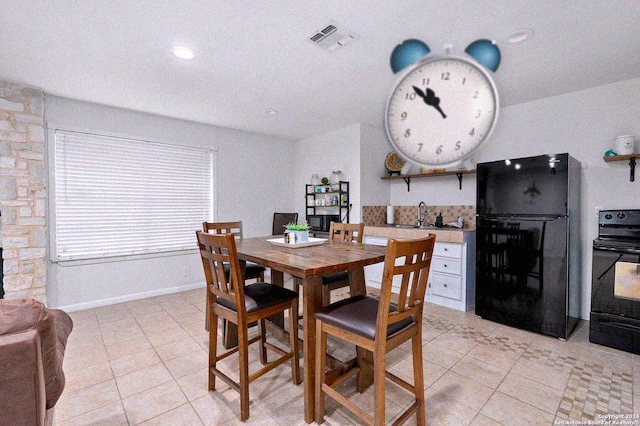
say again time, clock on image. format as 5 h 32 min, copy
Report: 10 h 52 min
